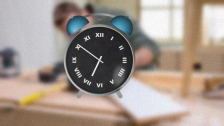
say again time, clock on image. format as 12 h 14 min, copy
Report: 6 h 51 min
